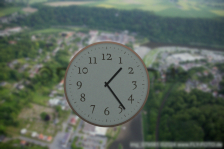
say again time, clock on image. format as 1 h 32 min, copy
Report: 1 h 24 min
